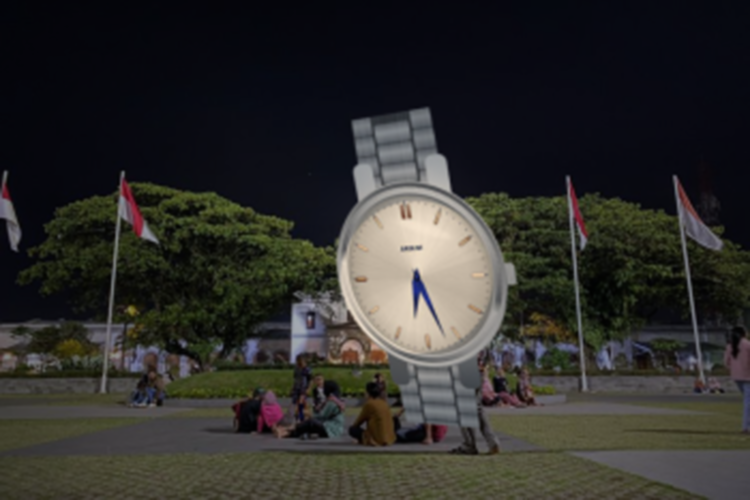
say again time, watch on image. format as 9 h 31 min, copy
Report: 6 h 27 min
